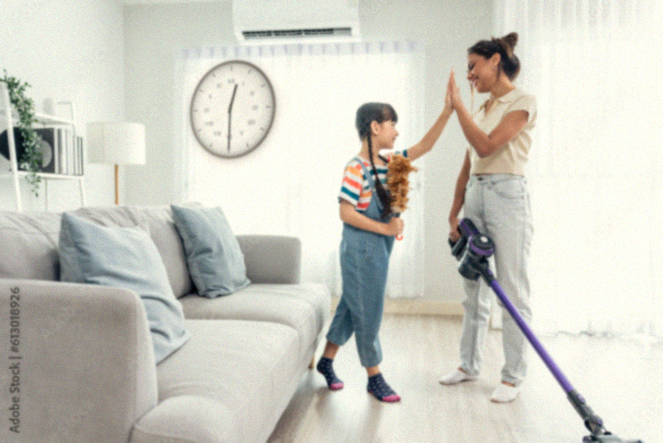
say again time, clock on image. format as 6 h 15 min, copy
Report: 12 h 30 min
